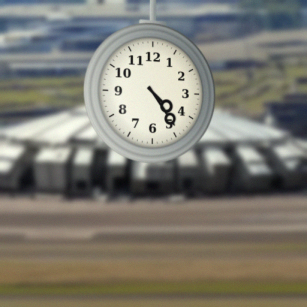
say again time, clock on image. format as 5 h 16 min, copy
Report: 4 h 24 min
